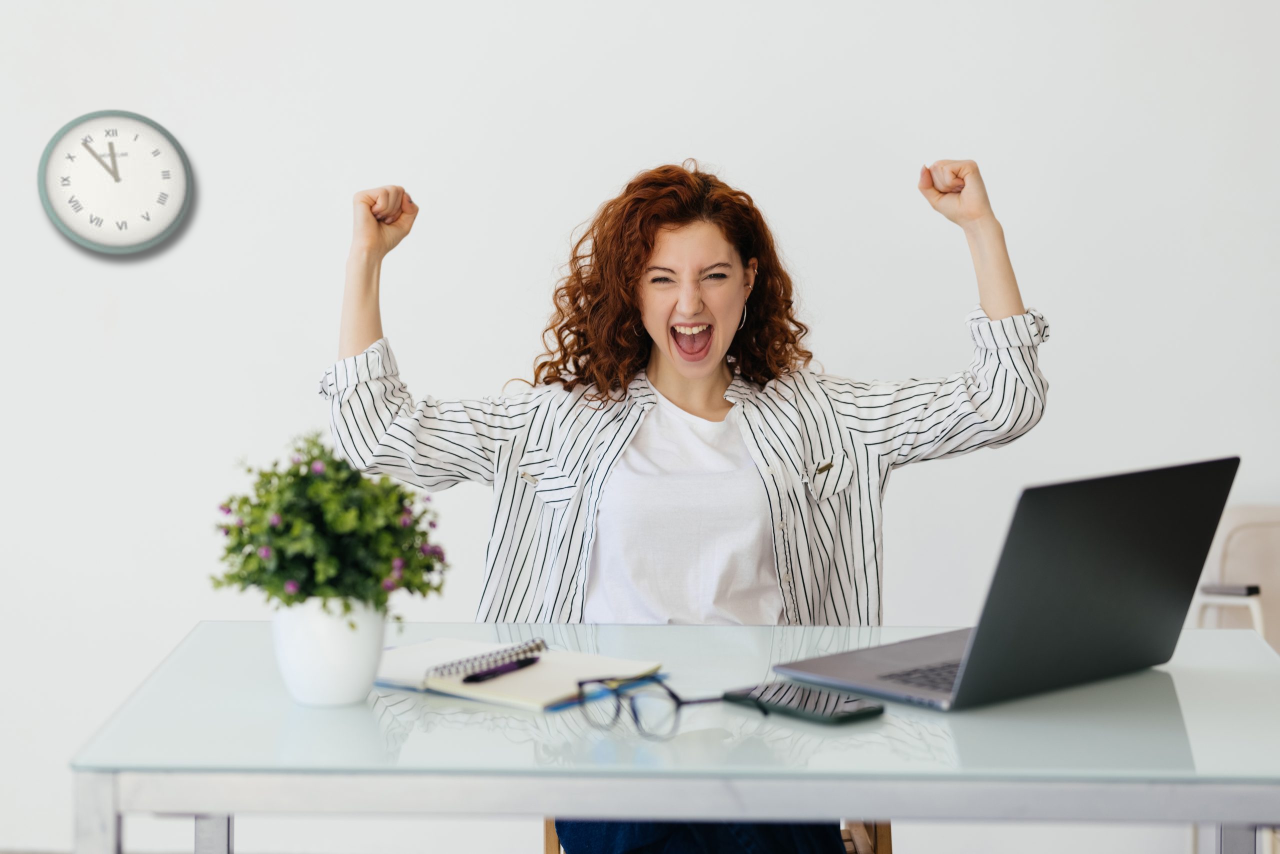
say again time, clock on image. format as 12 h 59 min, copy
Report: 11 h 54 min
